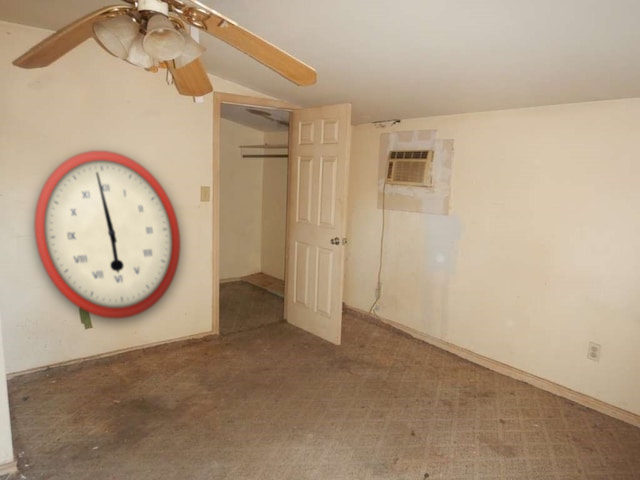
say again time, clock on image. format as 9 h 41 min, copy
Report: 5 h 59 min
